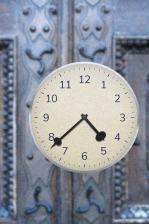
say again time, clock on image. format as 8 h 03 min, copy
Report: 4 h 38 min
